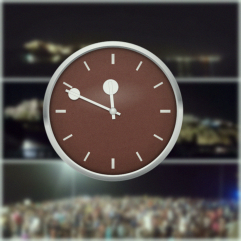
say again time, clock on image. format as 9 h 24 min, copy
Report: 11 h 49 min
